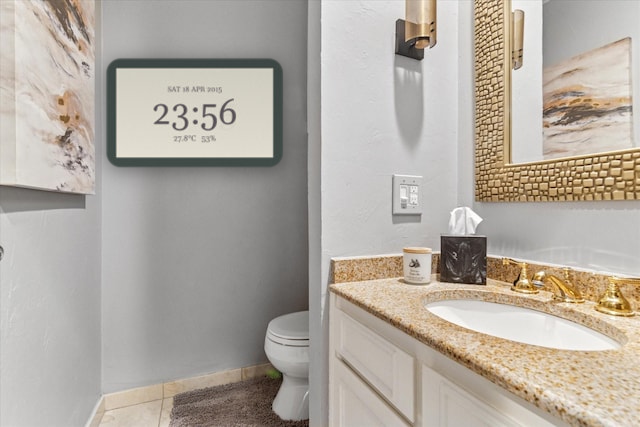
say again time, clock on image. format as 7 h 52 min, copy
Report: 23 h 56 min
